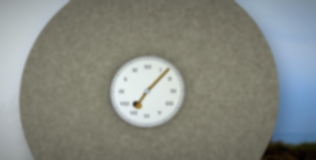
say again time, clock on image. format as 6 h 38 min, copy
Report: 7 h 07 min
